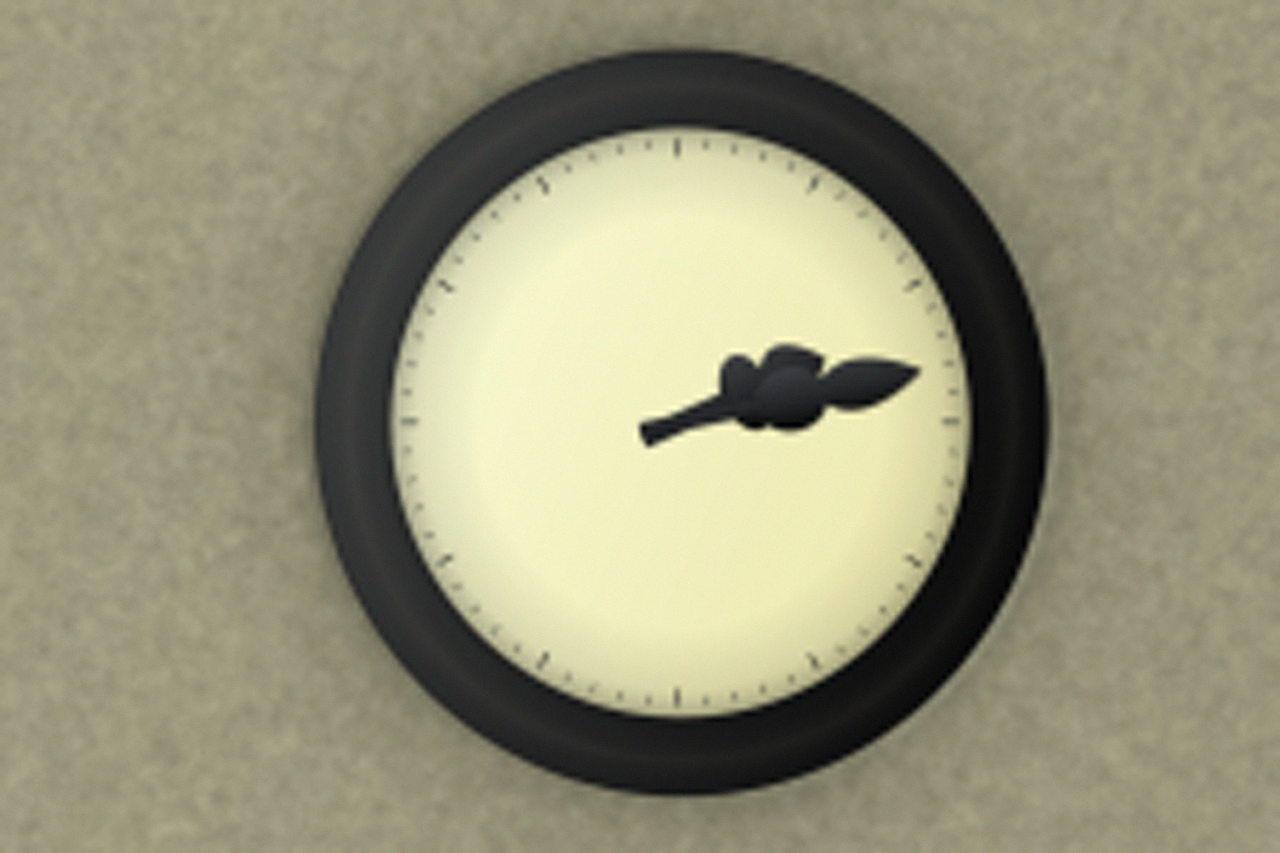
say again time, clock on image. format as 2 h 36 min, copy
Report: 2 h 13 min
